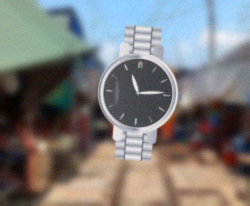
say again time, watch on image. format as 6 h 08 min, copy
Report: 11 h 14 min
